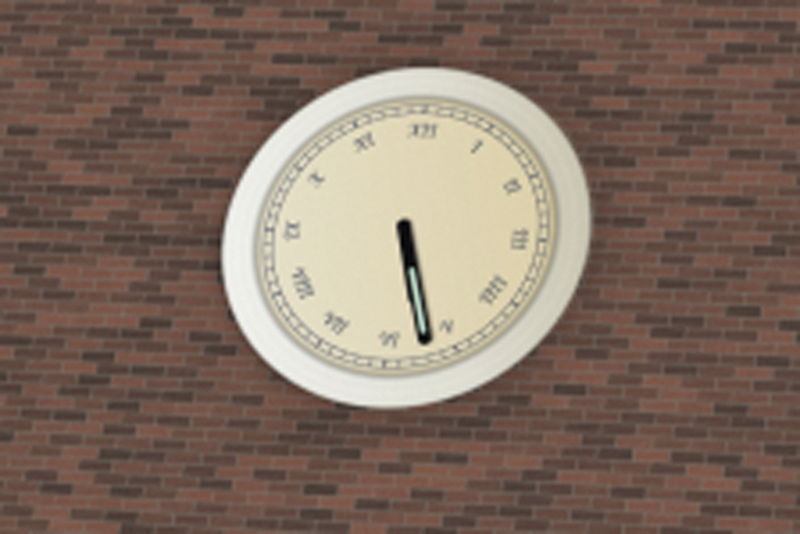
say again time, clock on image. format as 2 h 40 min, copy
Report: 5 h 27 min
